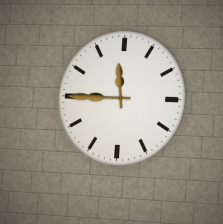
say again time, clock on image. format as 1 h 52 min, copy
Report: 11 h 45 min
